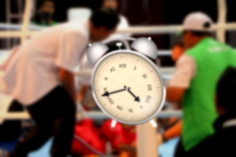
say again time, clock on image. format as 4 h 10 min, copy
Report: 4 h 43 min
